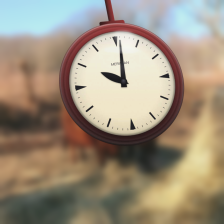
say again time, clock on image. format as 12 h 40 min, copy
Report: 10 h 01 min
